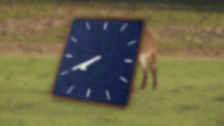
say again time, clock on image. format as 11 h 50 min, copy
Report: 7 h 40 min
